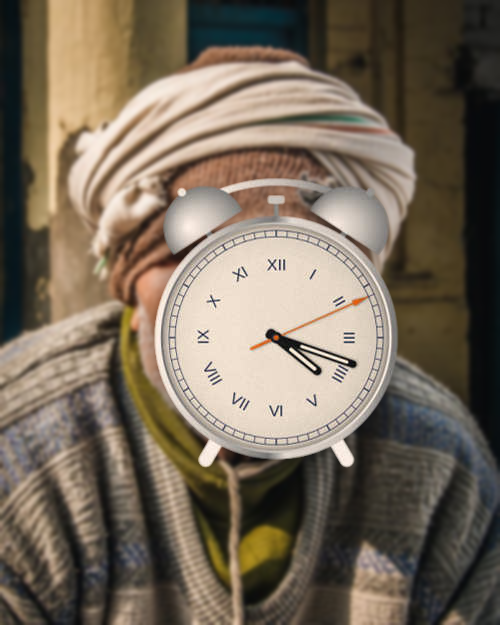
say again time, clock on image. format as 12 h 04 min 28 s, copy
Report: 4 h 18 min 11 s
